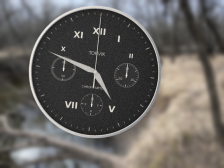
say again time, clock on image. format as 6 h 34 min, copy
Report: 4 h 48 min
